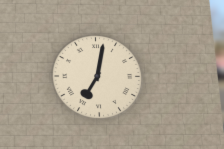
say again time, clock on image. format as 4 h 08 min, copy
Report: 7 h 02 min
